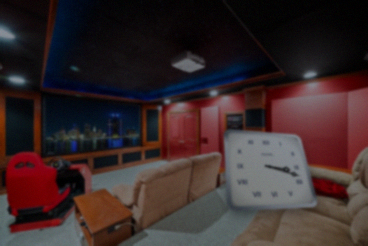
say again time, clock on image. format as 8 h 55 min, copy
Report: 3 h 18 min
